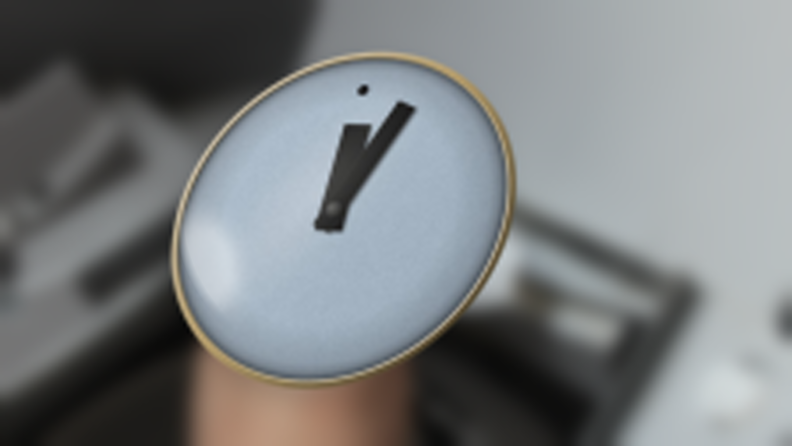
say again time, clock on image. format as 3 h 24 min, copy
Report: 12 h 04 min
